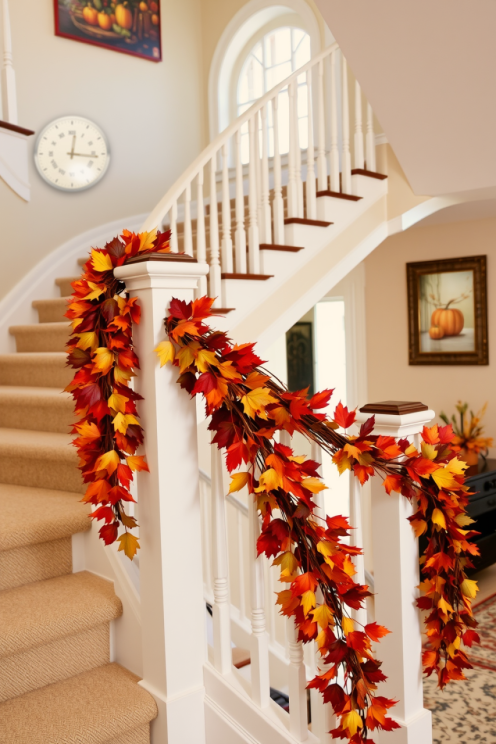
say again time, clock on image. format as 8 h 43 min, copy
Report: 12 h 16 min
